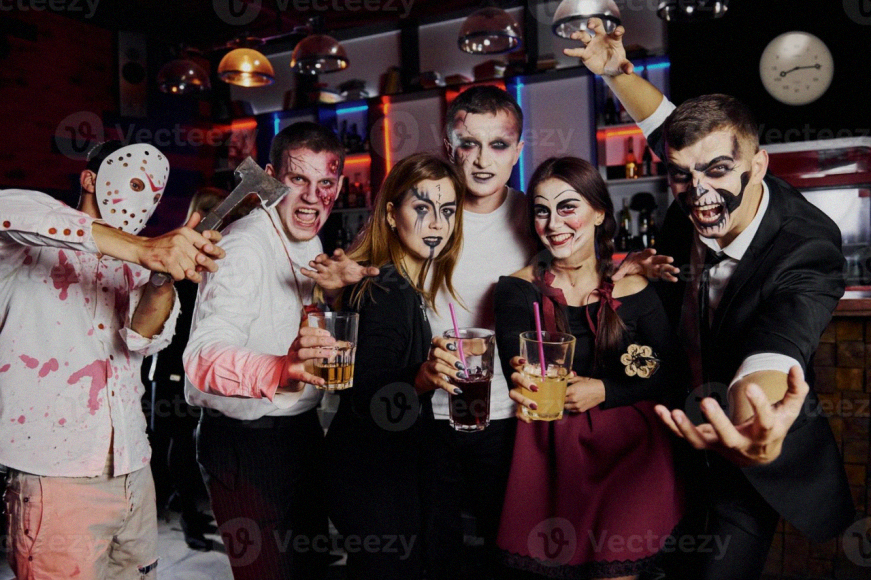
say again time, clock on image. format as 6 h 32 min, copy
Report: 8 h 14 min
